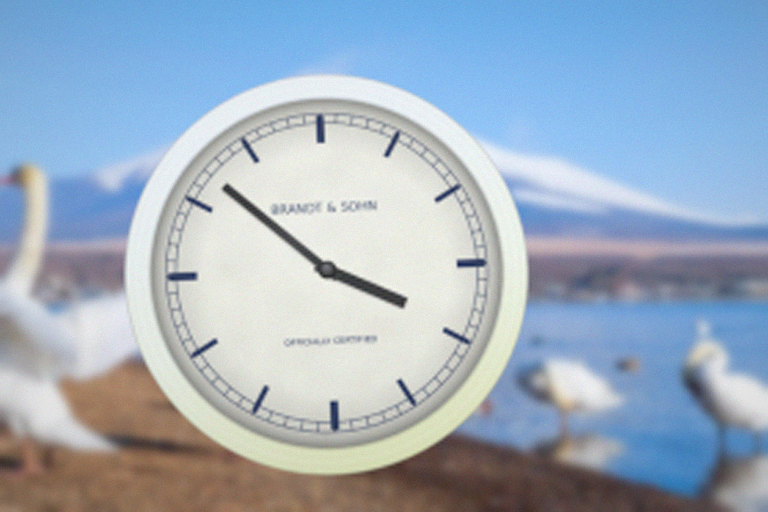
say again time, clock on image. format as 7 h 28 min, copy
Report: 3 h 52 min
